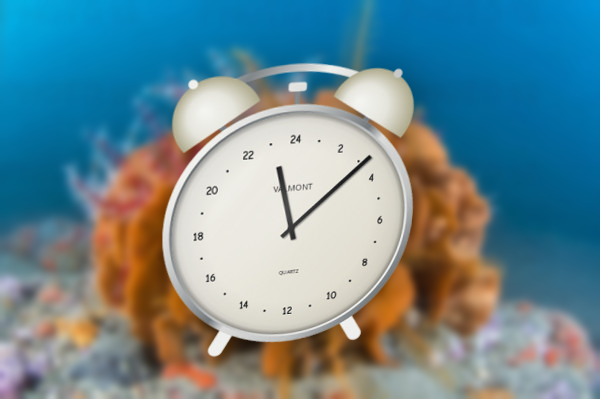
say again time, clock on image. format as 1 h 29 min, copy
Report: 23 h 08 min
